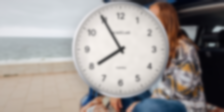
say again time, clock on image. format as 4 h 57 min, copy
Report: 7 h 55 min
